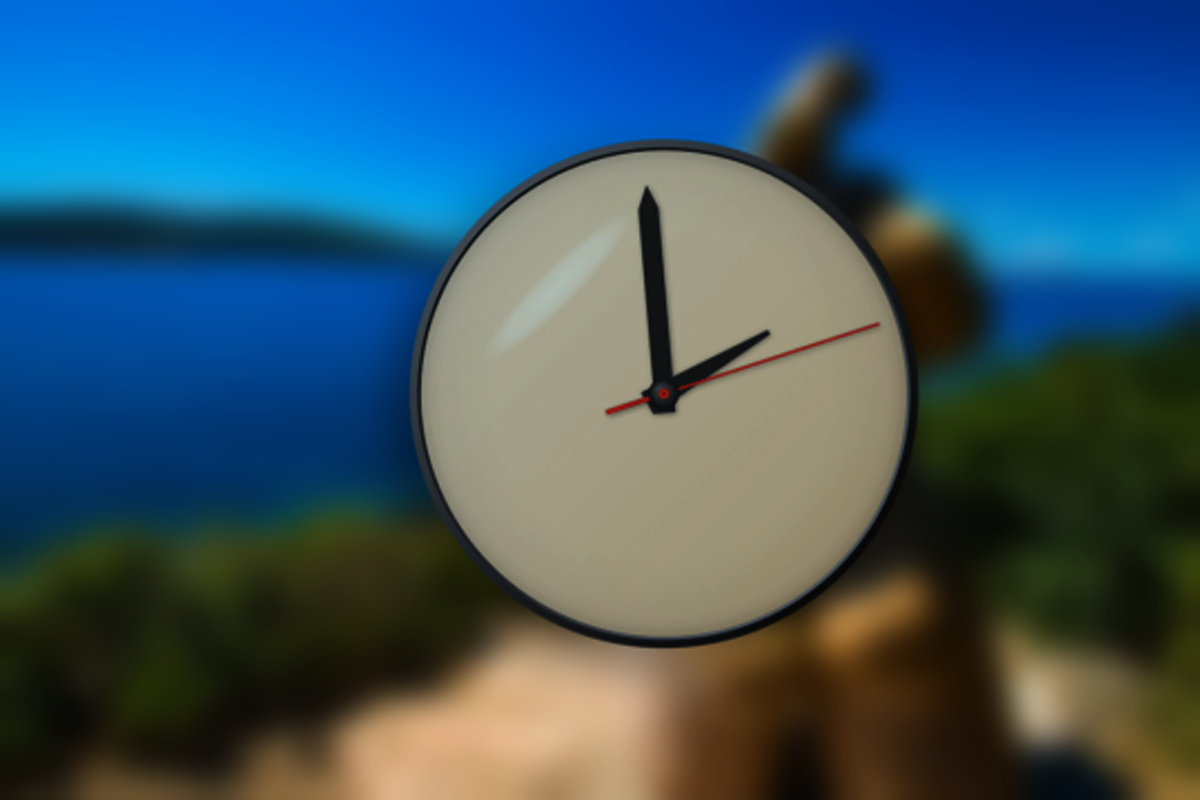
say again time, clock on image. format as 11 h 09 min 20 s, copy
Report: 1 h 59 min 12 s
